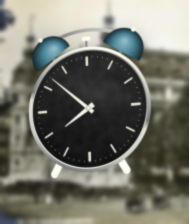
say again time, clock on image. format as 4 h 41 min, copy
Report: 7 h 52 min
